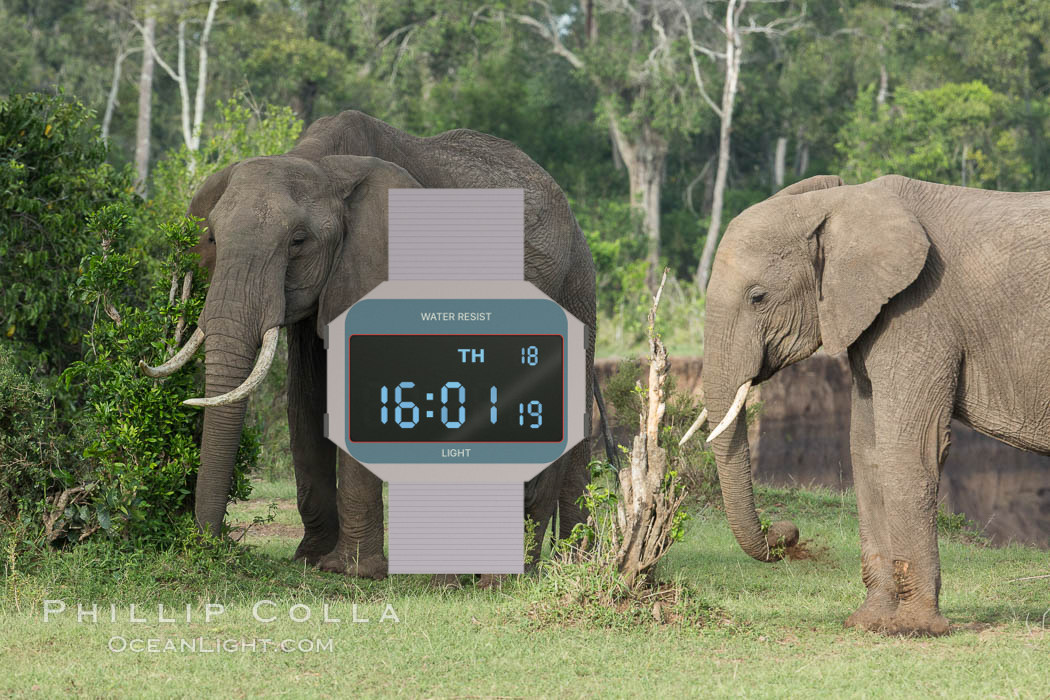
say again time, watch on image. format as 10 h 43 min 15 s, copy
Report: 16 h 01 min 19 s
